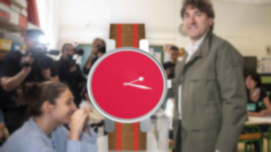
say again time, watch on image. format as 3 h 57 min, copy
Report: 2 h 17 min
